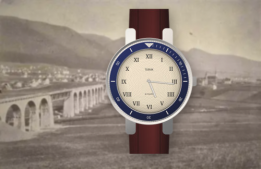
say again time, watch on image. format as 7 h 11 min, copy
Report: 5 h 16 min
